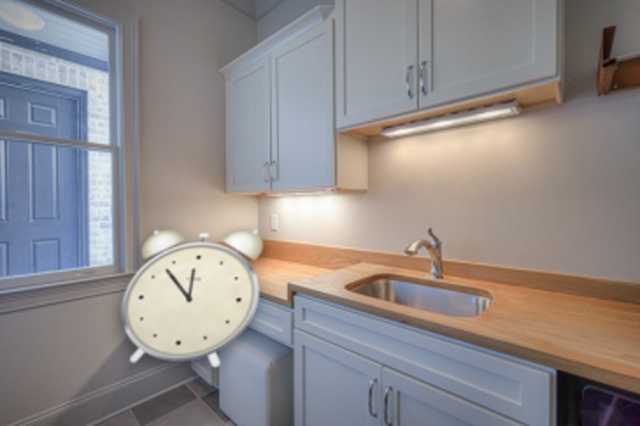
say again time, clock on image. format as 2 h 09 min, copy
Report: 11 h 53 min
